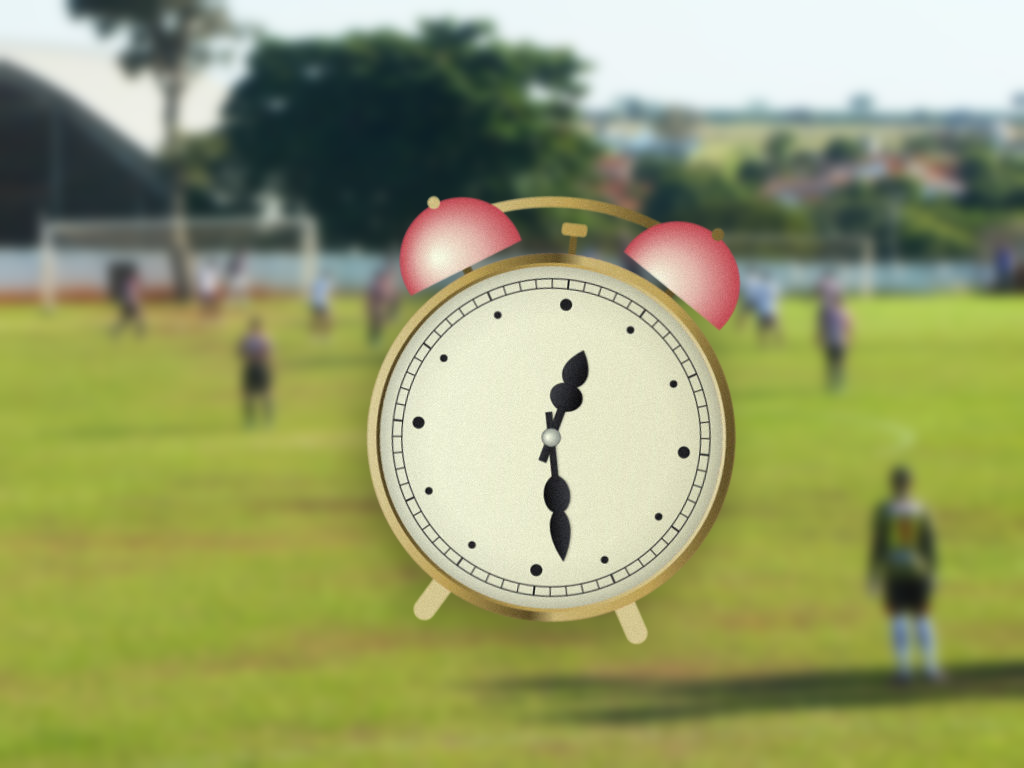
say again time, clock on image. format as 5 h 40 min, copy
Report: 12 h 28 min
